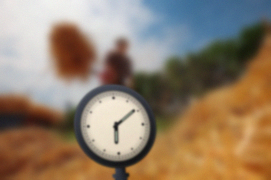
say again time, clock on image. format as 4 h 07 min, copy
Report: 6 h 09 min
